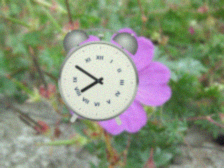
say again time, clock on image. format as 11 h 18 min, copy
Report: 7 h 50 min
